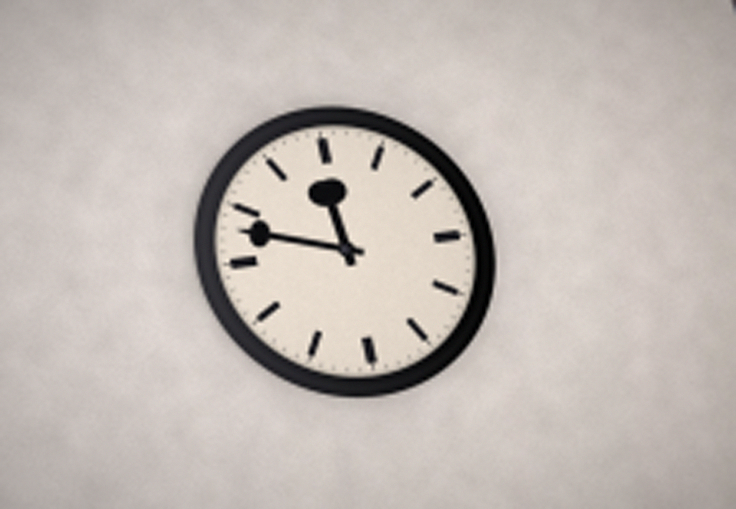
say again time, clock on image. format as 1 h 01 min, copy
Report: 11 h 48 min
